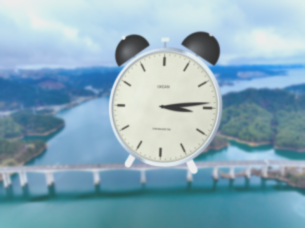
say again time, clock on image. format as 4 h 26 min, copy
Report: 3 h 14 min
